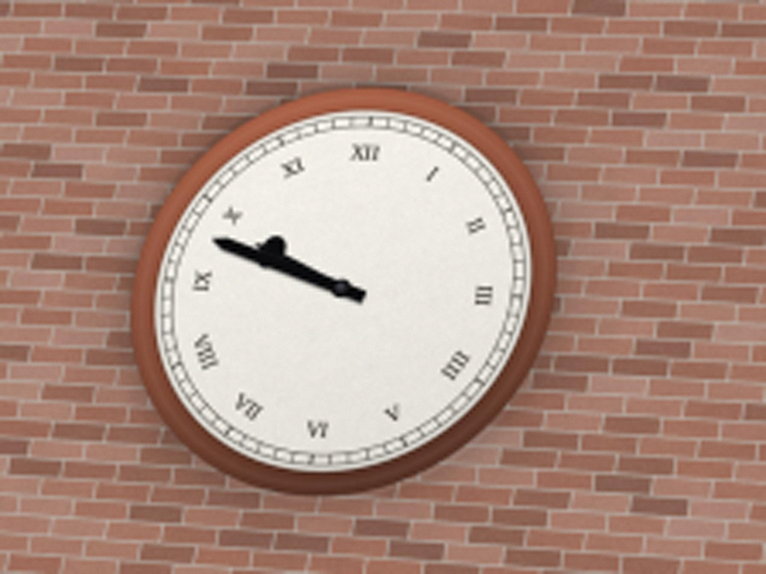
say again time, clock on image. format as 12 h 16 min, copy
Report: 9 h 48 min
